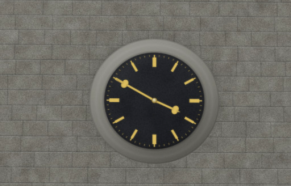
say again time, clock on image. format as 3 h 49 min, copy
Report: 3 h 50 min
